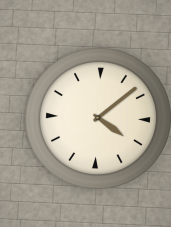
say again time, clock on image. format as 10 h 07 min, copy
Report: 4 h 08 min
